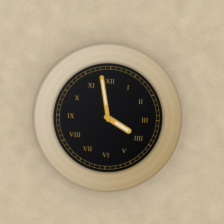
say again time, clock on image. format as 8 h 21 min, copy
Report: 3 h 58 min
